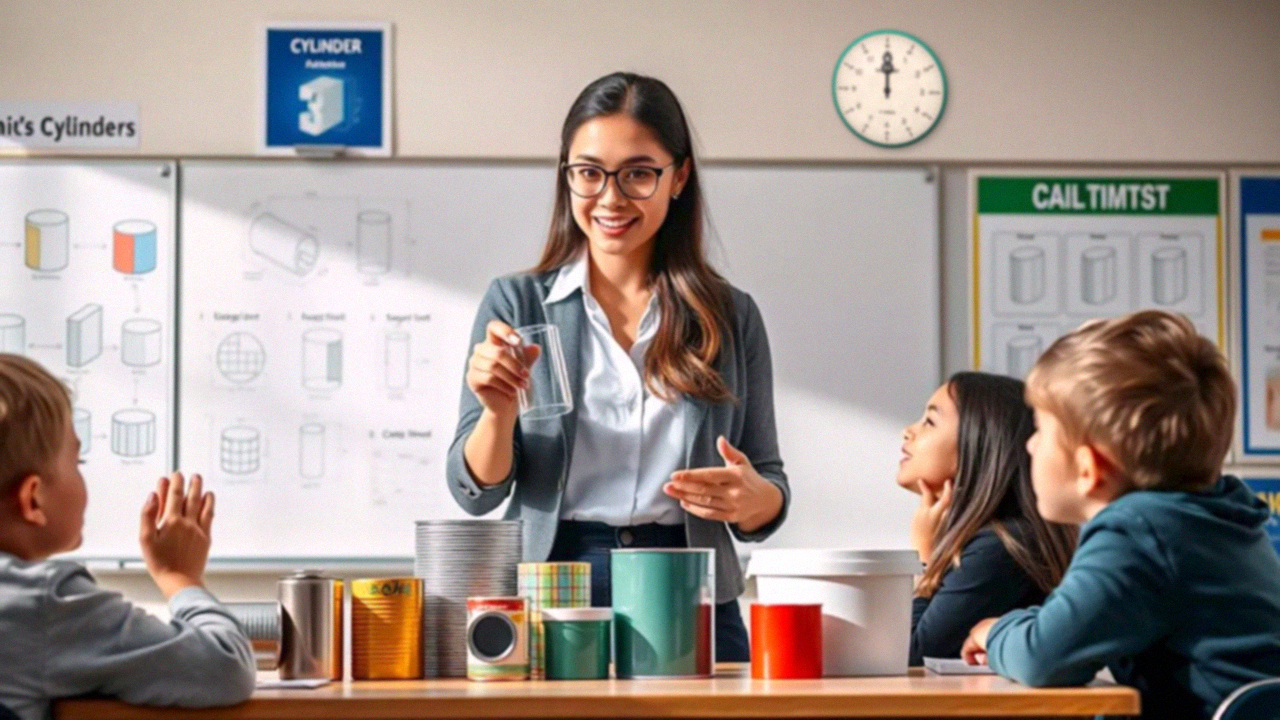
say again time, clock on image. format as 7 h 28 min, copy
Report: 12 h 00 min
